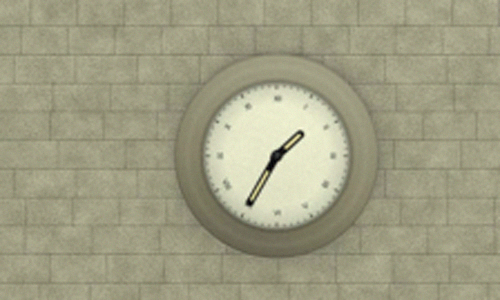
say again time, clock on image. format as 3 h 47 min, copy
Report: 1 h 35 min
